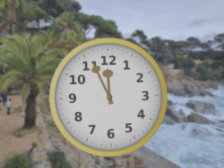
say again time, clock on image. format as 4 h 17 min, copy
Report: 11 h 56 min
